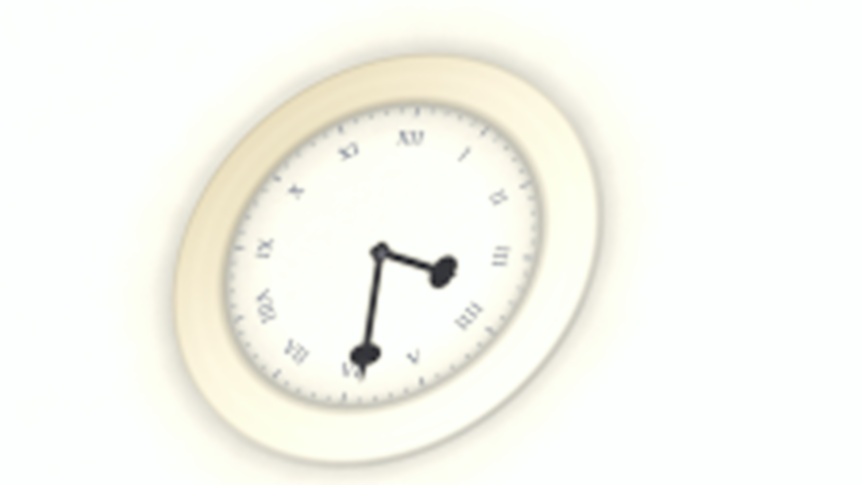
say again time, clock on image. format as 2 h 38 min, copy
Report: 3 h 29 min
